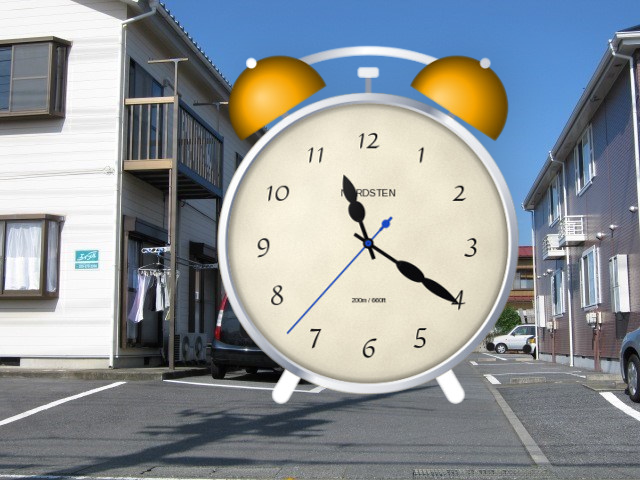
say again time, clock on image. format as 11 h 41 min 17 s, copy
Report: 11 h 20 min 37 s
